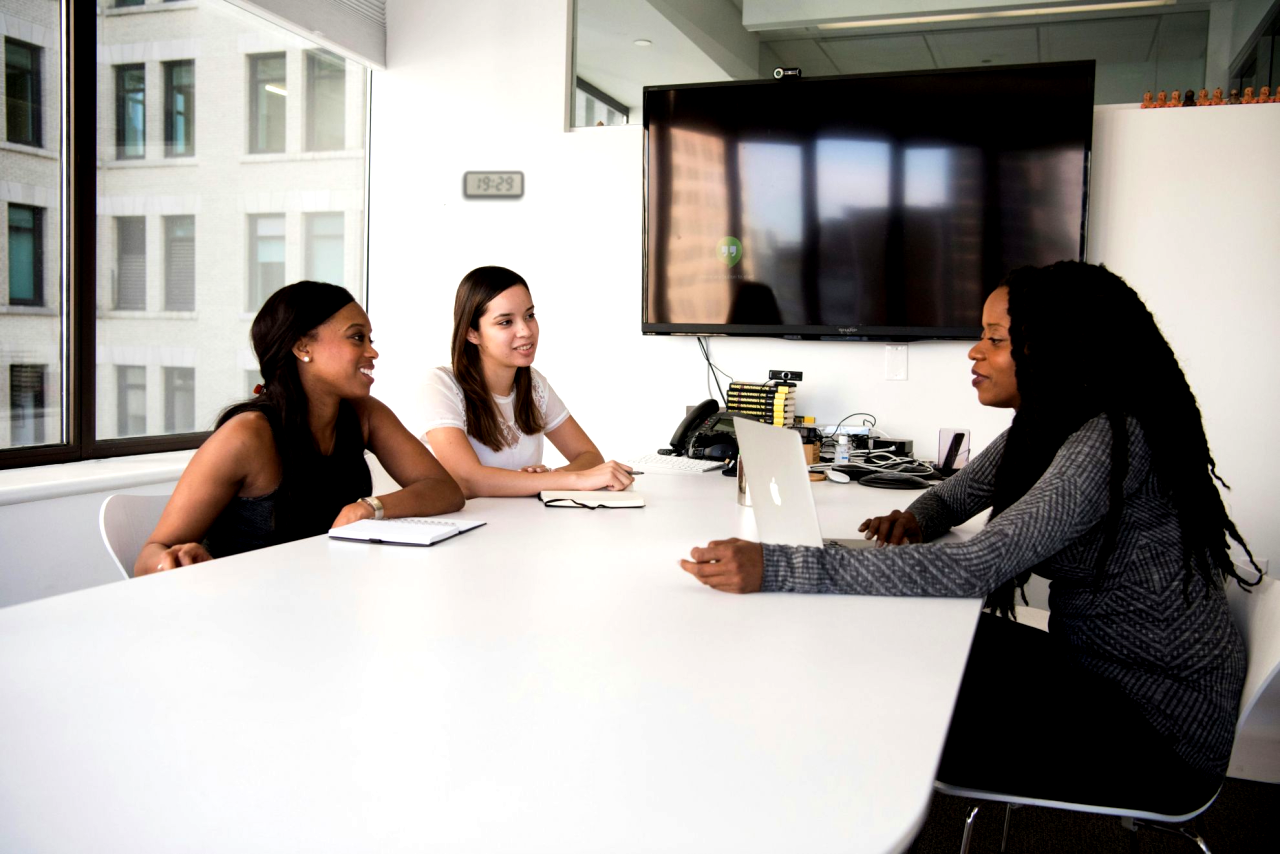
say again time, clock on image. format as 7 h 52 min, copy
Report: 19 h 29 min
